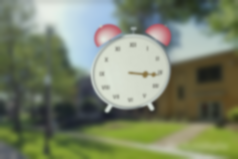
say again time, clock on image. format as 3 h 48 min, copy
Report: 3 h 16 min
